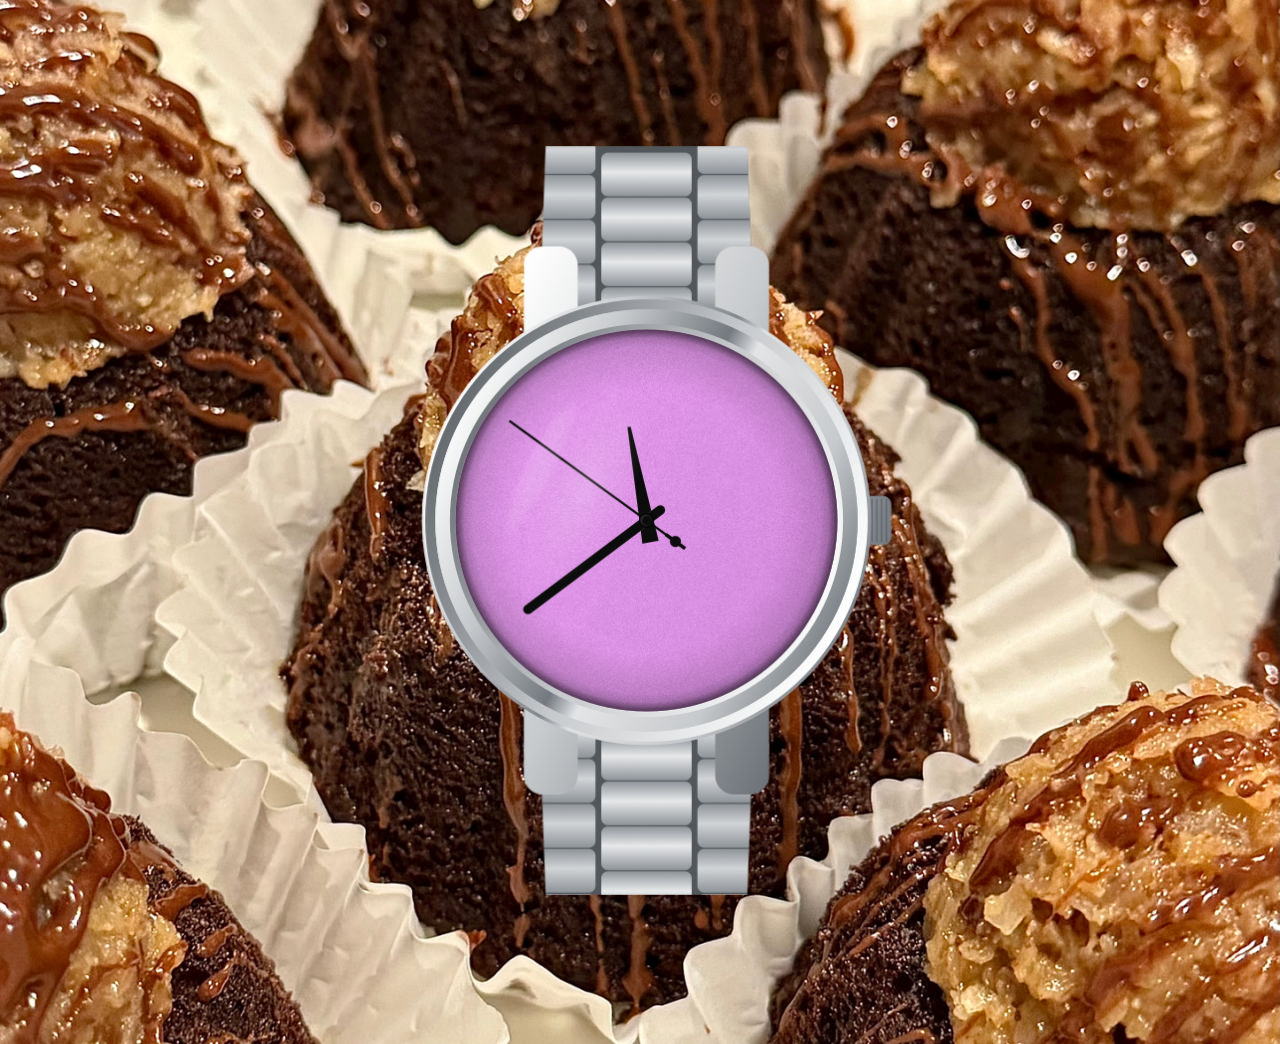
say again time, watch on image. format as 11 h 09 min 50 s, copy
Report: 11 h 38 min 51 s
